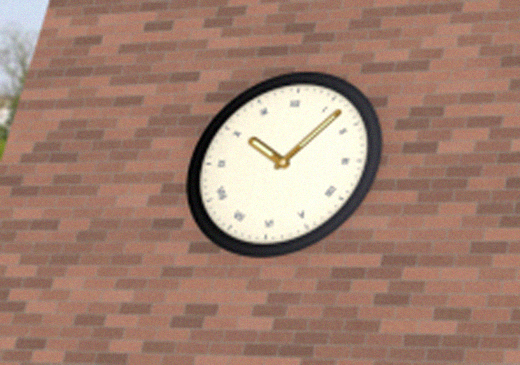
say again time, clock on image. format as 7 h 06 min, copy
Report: 10 h 07 min
